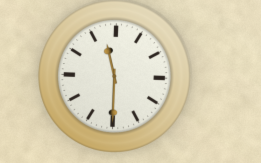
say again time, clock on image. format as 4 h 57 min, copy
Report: 11 h 30 min
